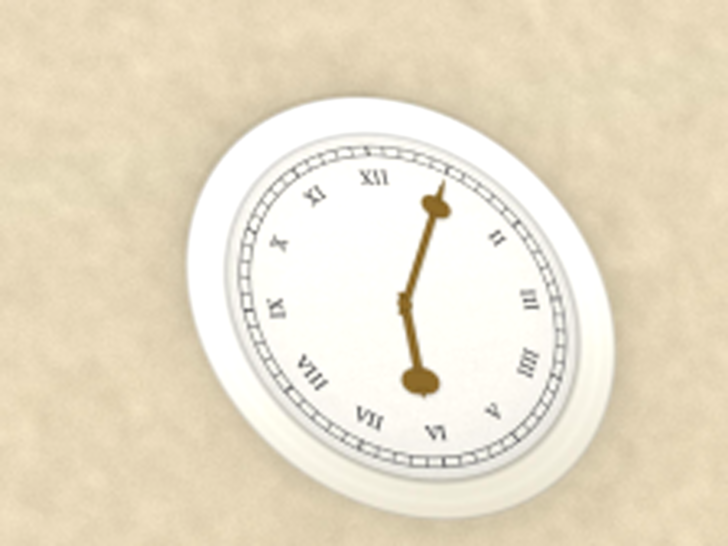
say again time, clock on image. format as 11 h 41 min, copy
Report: 6 h 05 min
